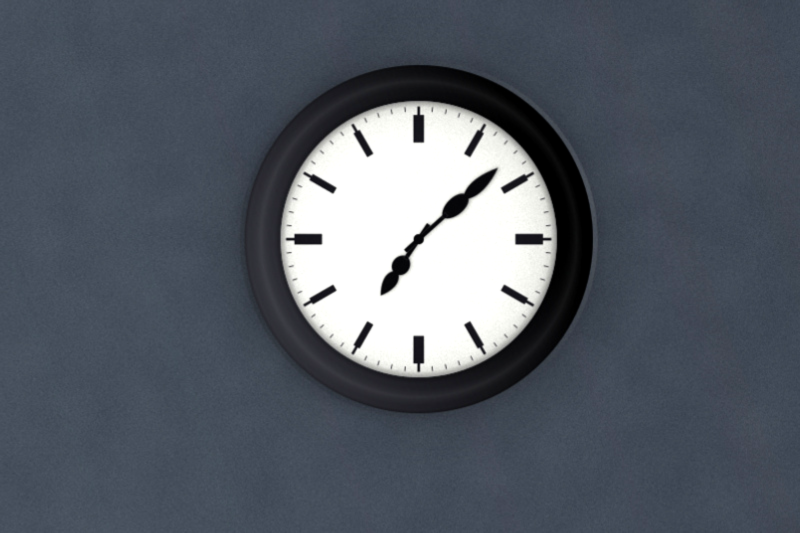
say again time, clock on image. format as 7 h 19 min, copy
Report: 7 h 08 min
